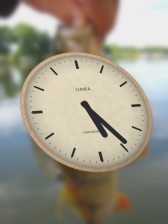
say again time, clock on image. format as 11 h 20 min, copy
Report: 5 h 24 min
